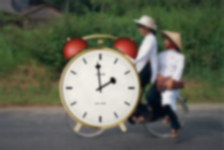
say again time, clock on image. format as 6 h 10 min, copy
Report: 1 h 59 min
